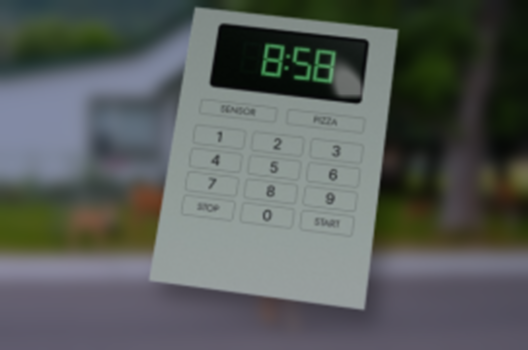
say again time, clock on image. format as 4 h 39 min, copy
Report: 8 h 58 min
